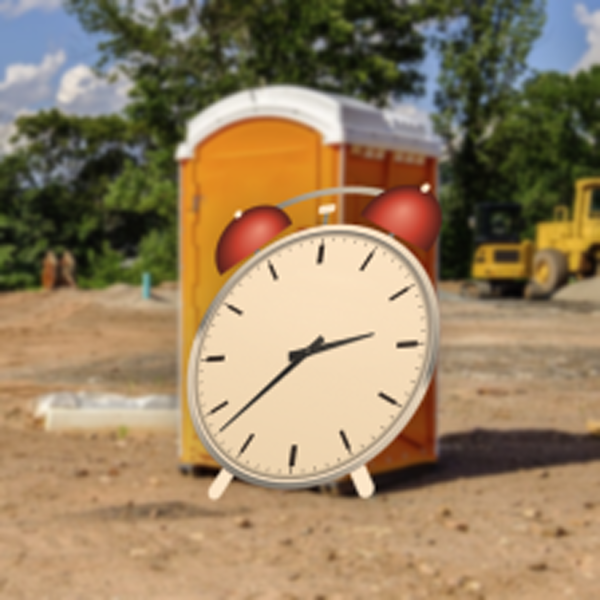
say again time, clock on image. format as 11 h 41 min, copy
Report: 2 h 38 min
